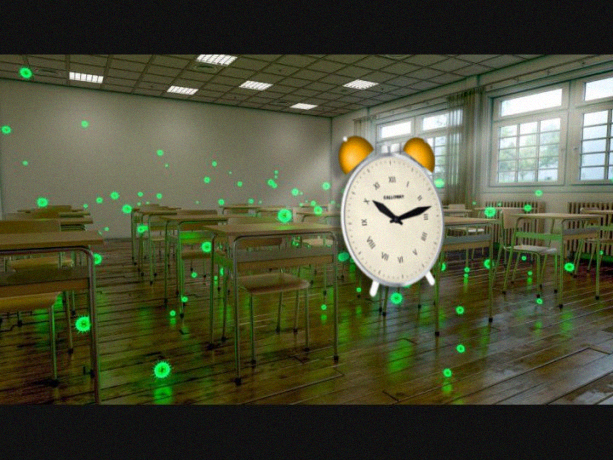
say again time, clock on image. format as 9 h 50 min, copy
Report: 10 h 13 min
